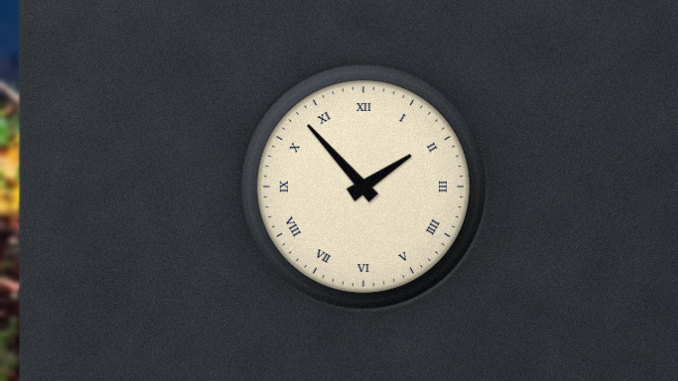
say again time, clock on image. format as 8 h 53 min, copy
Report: 1 h 53 min
